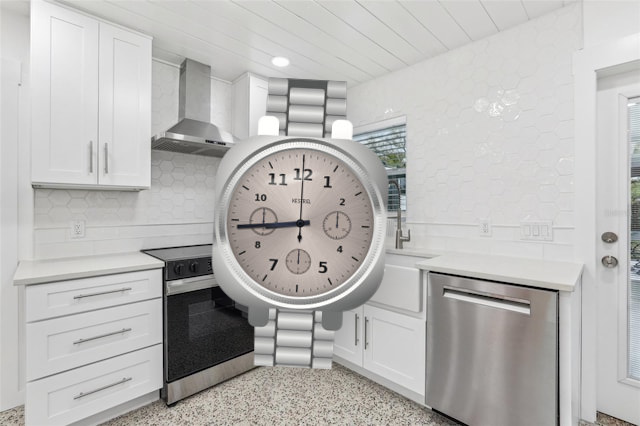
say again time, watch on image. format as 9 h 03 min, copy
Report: 8 h 44 min
